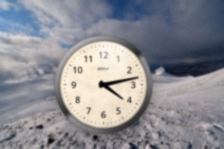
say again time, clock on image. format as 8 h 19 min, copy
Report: 4 h 13 min
